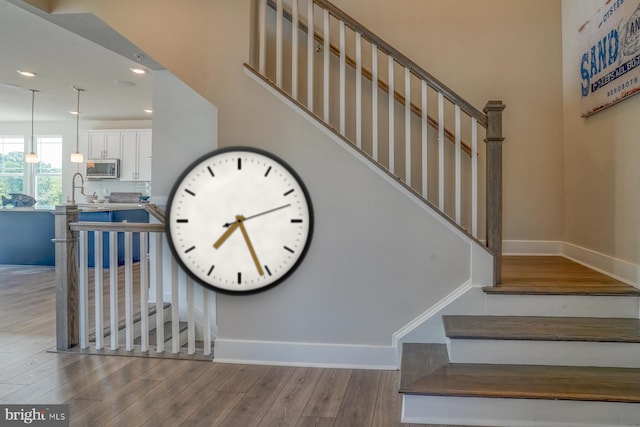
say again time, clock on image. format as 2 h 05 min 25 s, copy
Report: 7 h 26 min 12 s
